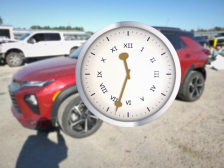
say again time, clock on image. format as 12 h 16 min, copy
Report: 11 h 33 min
